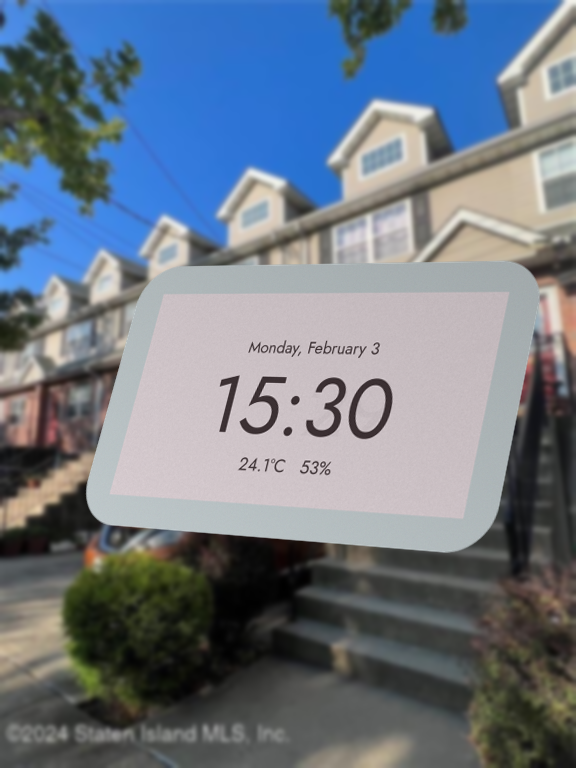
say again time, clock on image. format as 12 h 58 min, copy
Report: 15 h 30 min
